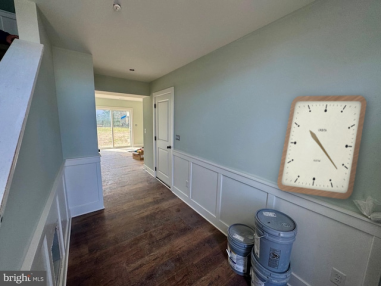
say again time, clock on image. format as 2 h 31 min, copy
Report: 10 h 22 min
